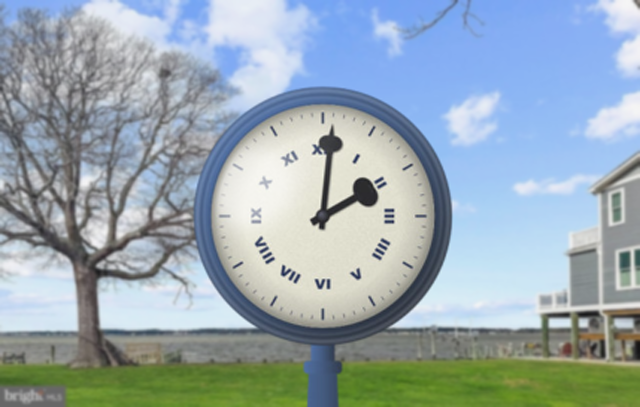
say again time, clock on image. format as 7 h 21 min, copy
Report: 2 h 01 min
